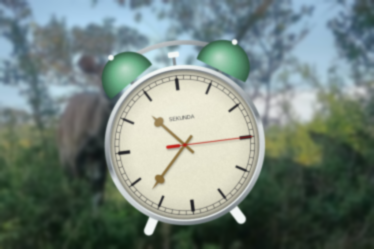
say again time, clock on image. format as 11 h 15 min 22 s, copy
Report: 10 h 37 min 15 s
